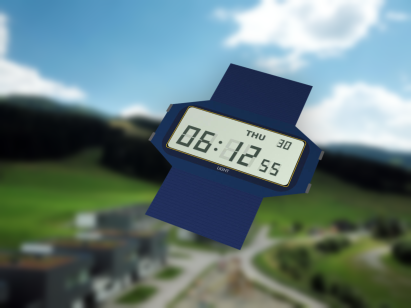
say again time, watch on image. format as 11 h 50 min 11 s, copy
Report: 6 h 12 min 55 s
